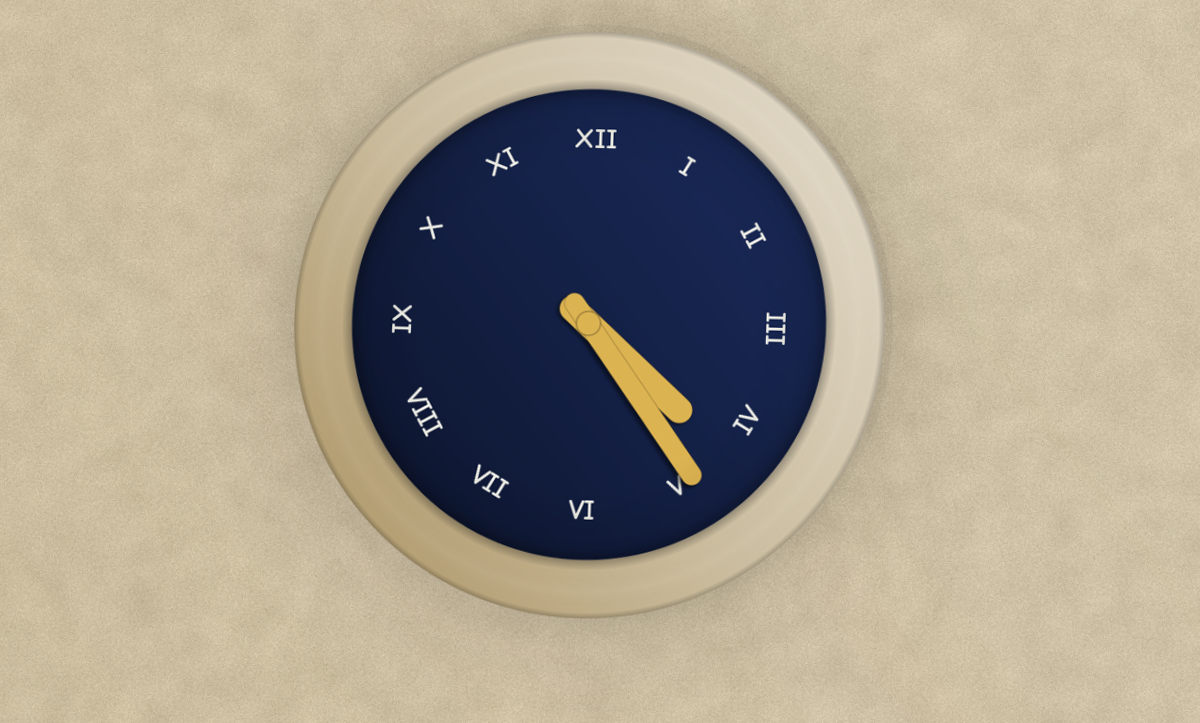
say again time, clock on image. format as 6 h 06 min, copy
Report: 4 h 24 min
